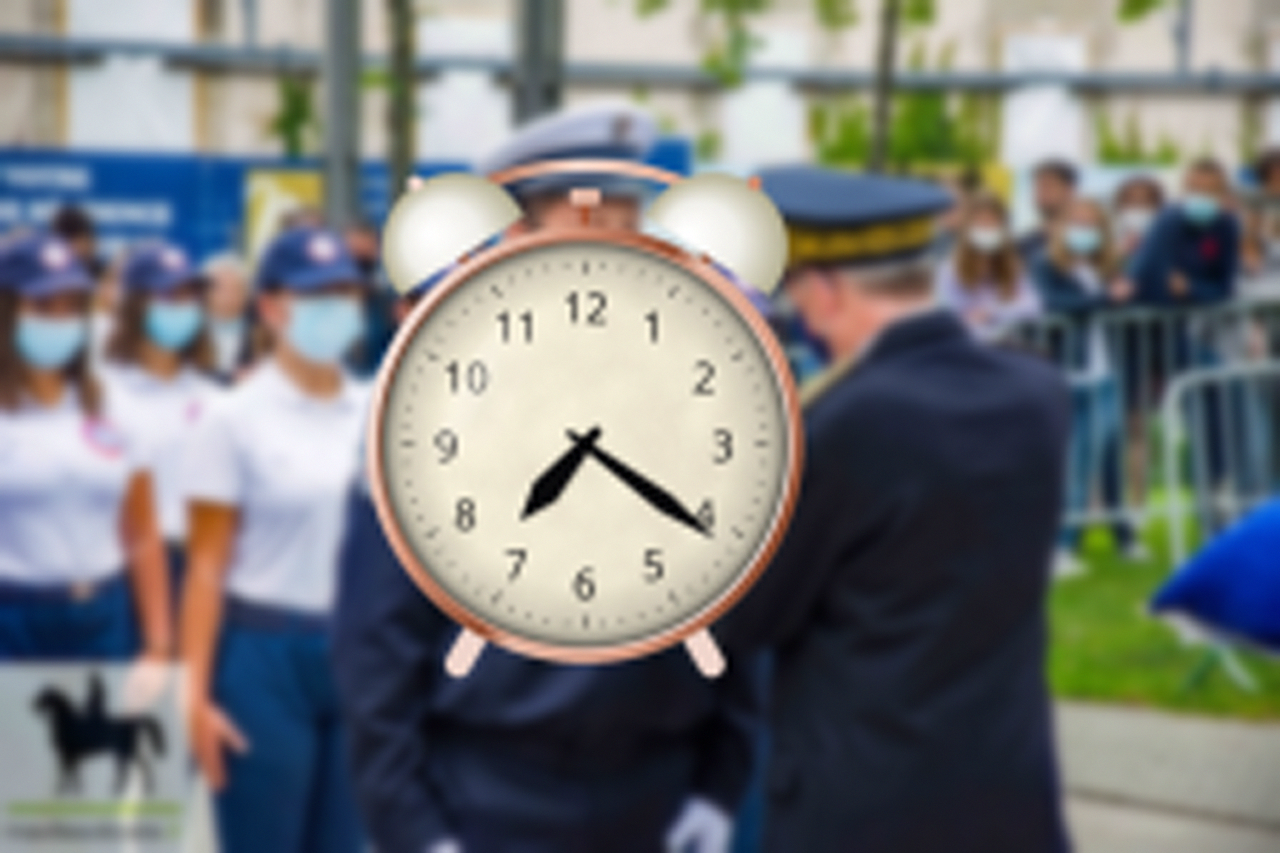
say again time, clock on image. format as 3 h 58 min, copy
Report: 7 h 21 min
